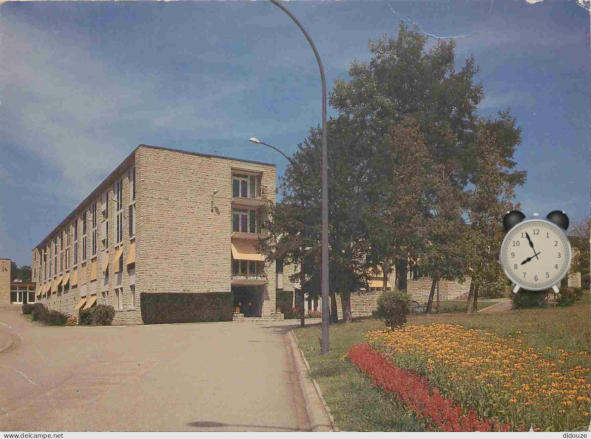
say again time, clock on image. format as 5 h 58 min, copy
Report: 7 h 56 min
